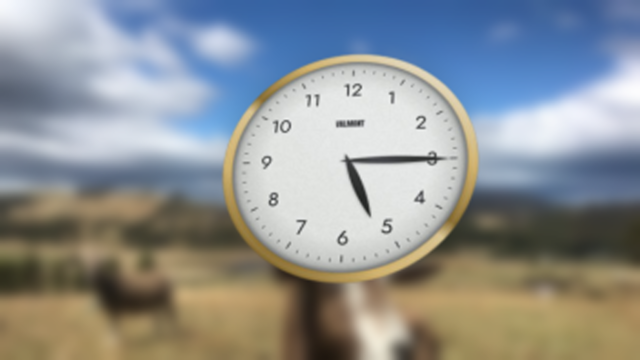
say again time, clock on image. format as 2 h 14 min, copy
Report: 5 h 15 min
